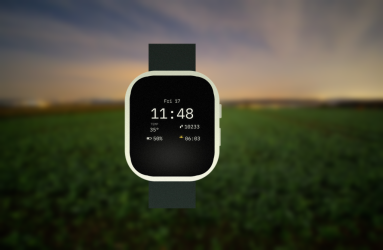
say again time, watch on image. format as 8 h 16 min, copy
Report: 11 h 48 min
